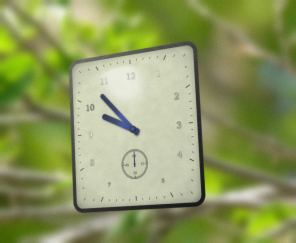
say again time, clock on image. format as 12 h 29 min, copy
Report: 9 h 53 min
